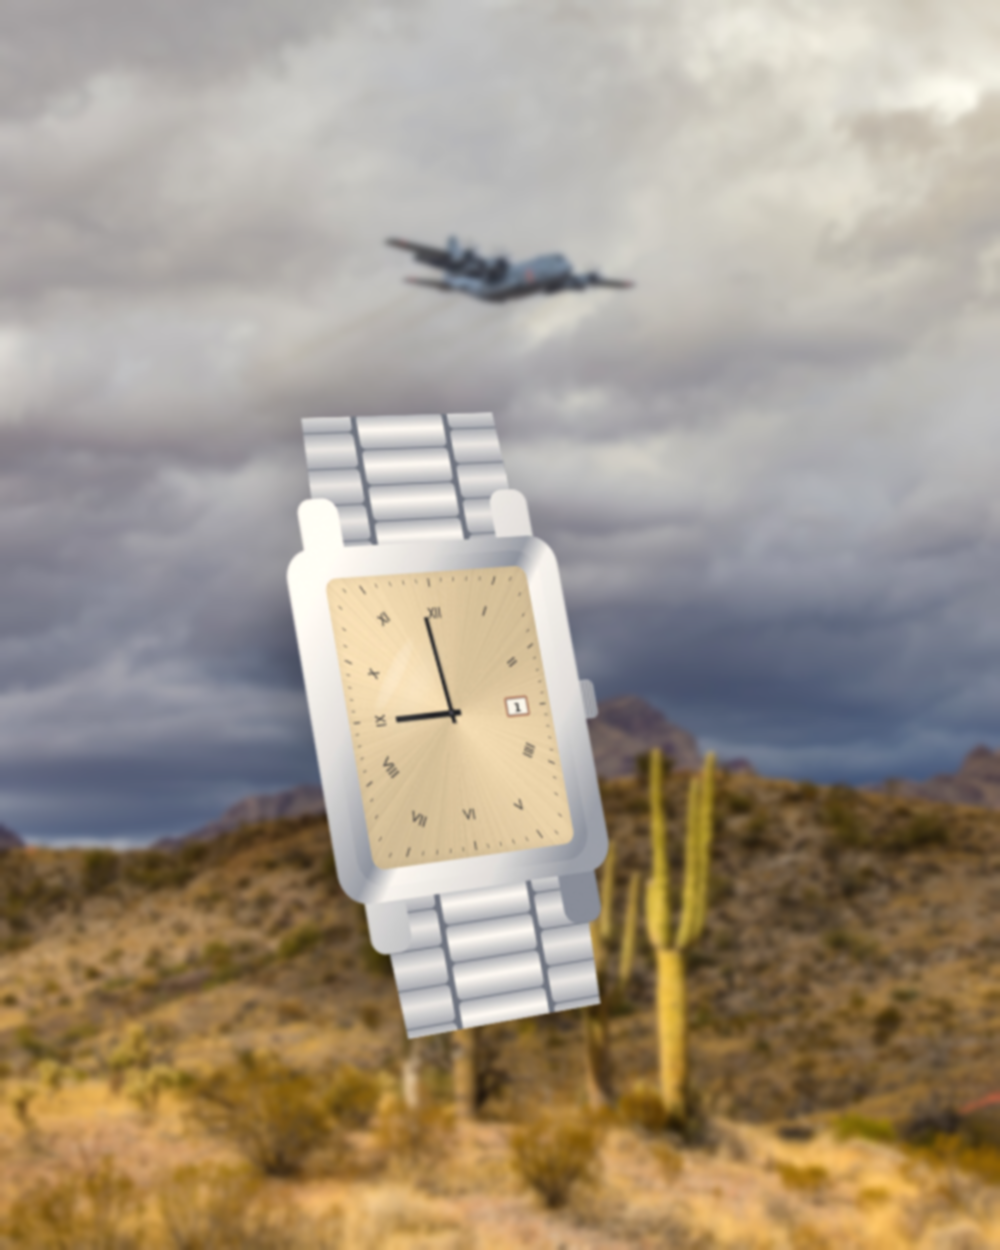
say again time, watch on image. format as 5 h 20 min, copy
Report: 8 h 59 min
